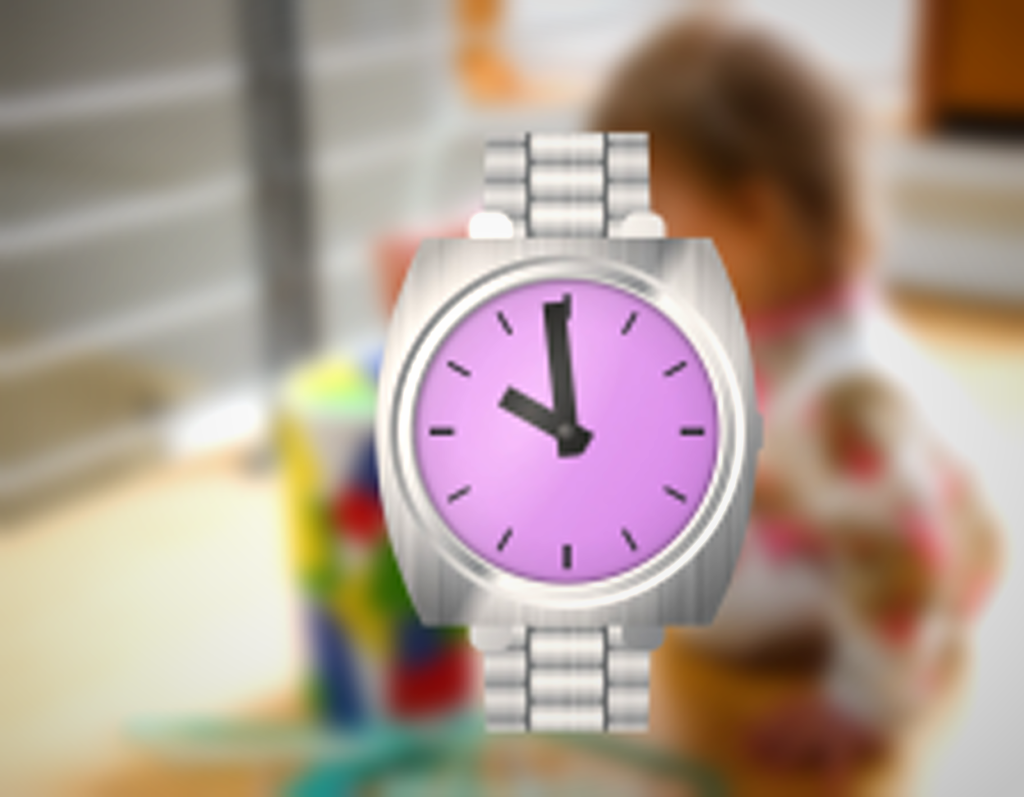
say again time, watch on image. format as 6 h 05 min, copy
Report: 9 h 59 min
